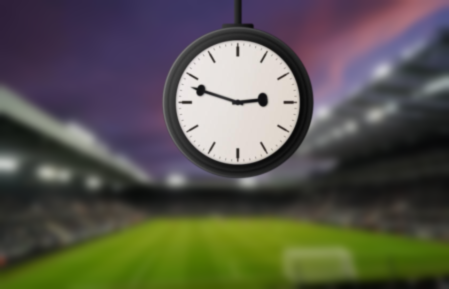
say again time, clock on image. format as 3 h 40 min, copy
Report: 2 h 48 min
